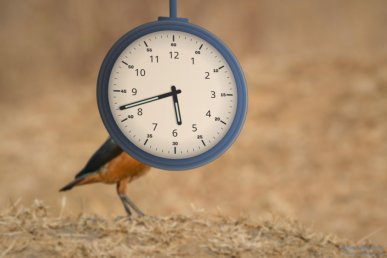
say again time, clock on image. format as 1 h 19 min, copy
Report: 5 h 42 min
